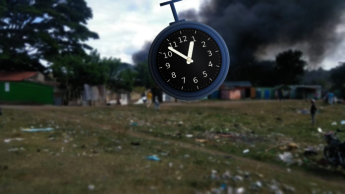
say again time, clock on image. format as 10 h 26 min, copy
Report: 12 h 53 min
